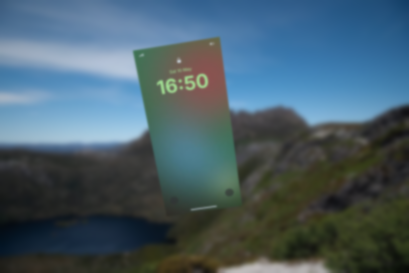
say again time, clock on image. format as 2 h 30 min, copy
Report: 16 h 50 min
